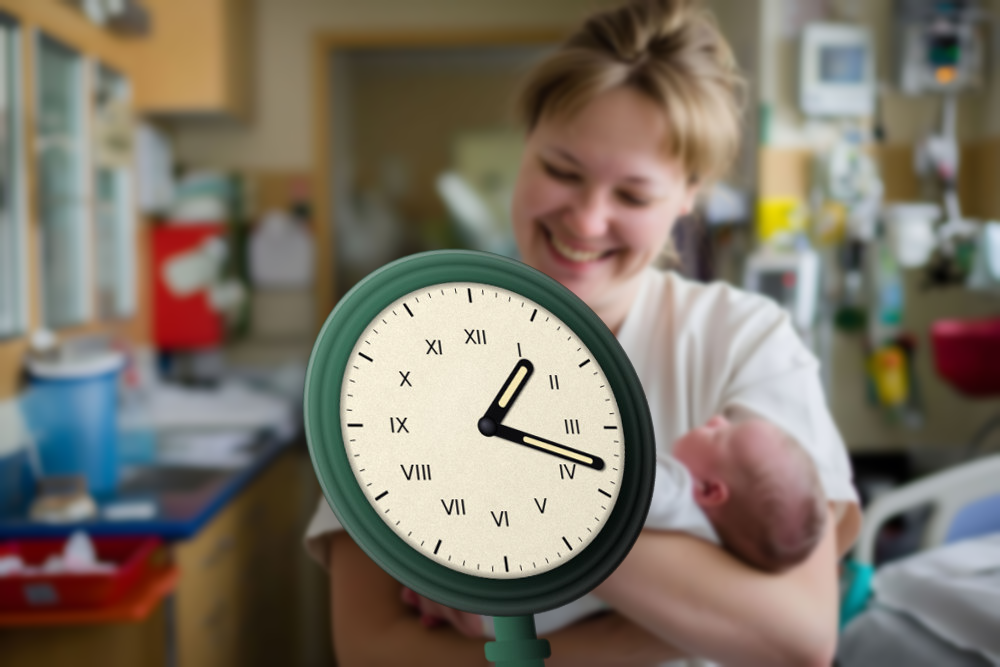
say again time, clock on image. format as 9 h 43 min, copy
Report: 1 h 18 min
